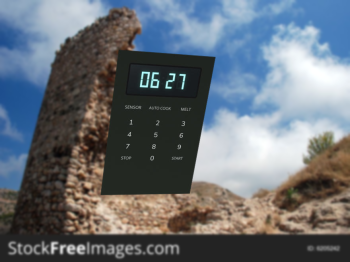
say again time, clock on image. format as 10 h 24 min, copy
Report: 6 h 27 min
